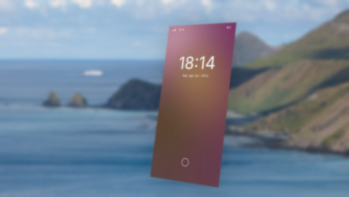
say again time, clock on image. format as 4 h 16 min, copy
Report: 18 h 14 min
